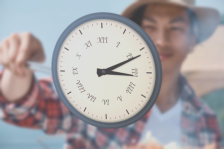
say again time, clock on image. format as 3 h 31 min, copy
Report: 3 h 11 min
